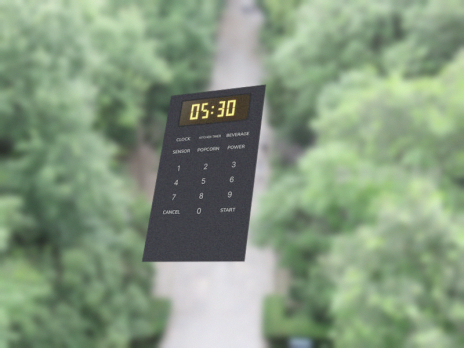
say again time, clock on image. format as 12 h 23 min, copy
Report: 5 h 30 min
